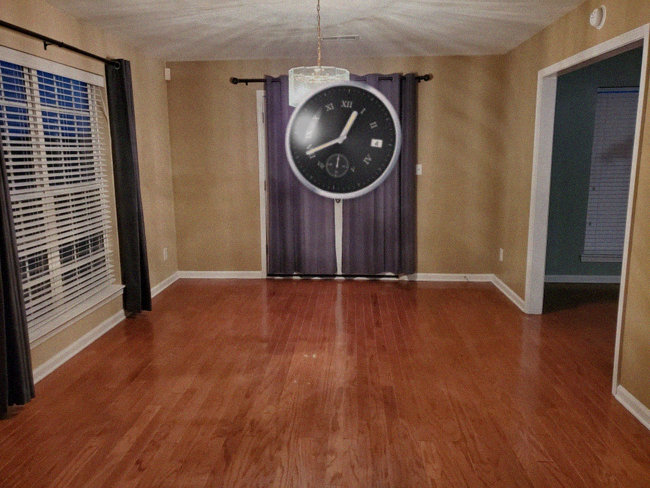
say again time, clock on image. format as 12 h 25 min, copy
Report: 12 h 40 min
